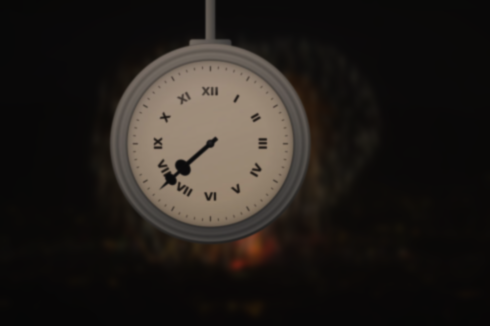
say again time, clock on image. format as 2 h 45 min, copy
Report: 7 h 38 min
